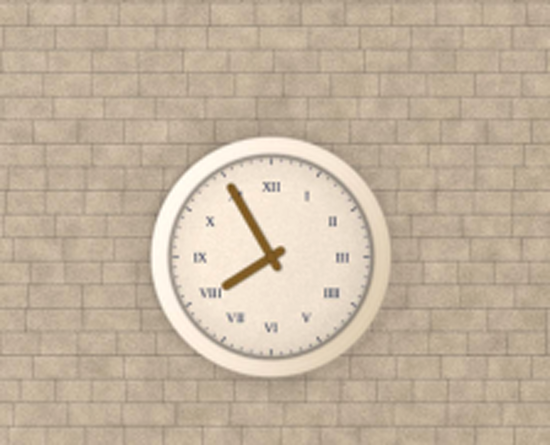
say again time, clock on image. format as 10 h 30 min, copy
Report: 7 h 55 min
